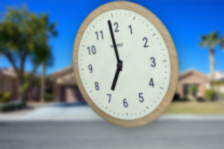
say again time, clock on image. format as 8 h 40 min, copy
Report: 6 h 59 min
